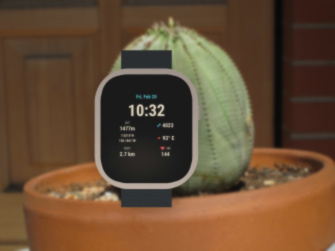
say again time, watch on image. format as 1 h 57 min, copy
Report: 10 h 32 min
